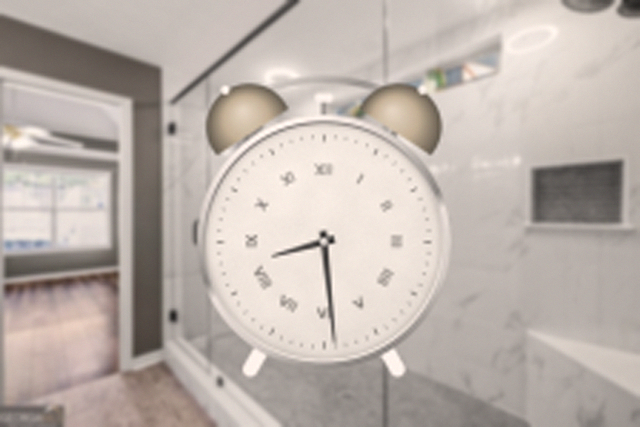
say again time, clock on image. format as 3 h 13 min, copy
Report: 8 h 29 min
